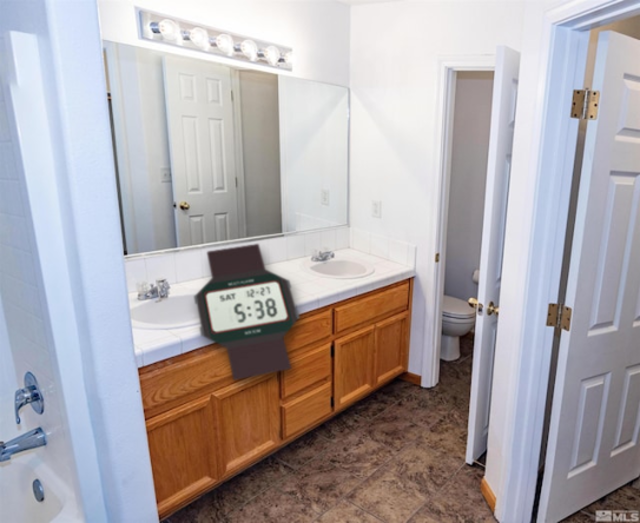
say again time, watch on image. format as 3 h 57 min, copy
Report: 5 h 38 min
